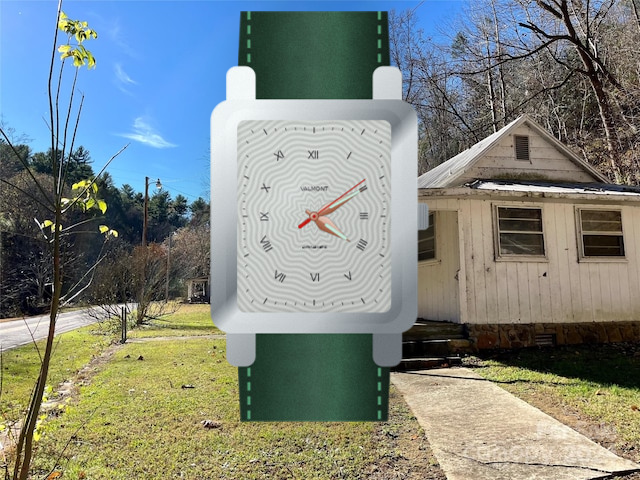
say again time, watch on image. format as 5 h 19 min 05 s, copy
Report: 4 h 10 min 09 s
